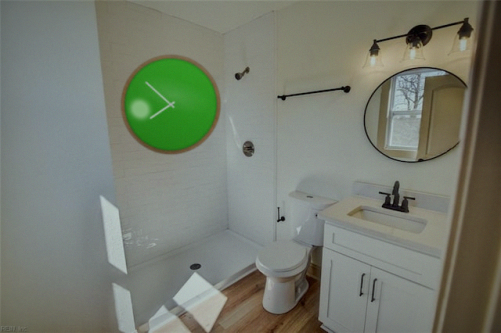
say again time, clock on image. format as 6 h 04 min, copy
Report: 7 h 52 min
